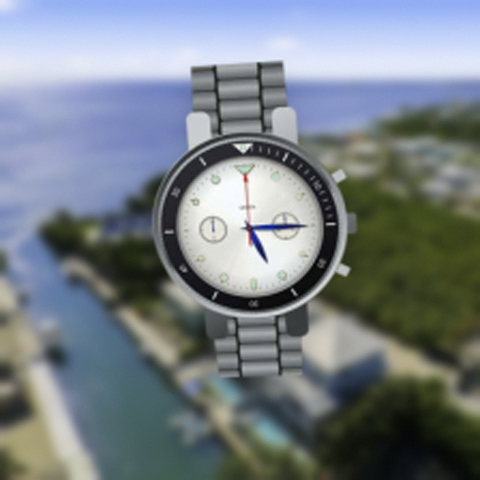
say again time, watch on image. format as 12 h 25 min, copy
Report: 5 h 15 min
